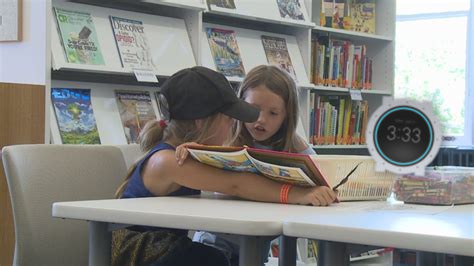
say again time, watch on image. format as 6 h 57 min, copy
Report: 3 h 33 min
